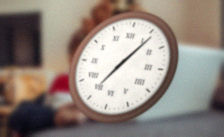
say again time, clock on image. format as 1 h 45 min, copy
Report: 7 h 06 min
